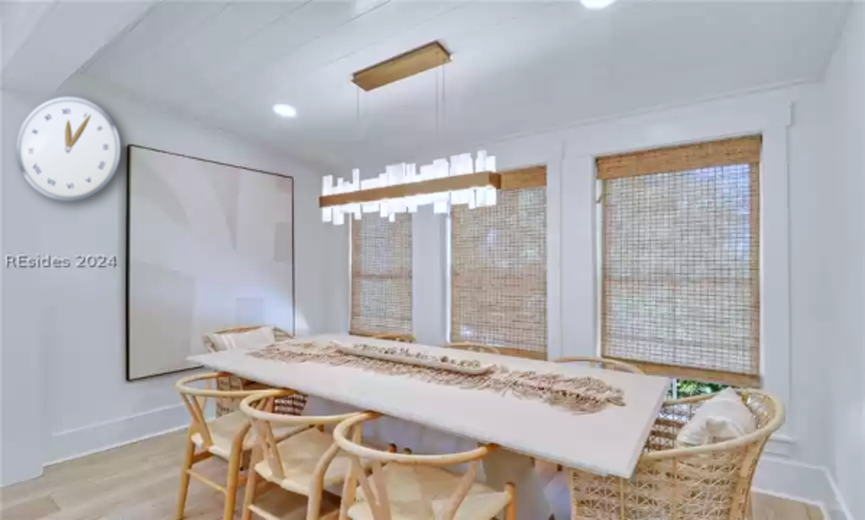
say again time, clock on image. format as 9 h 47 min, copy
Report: 12 h 06 min
